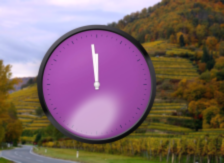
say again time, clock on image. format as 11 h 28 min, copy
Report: 11 h 59 min
